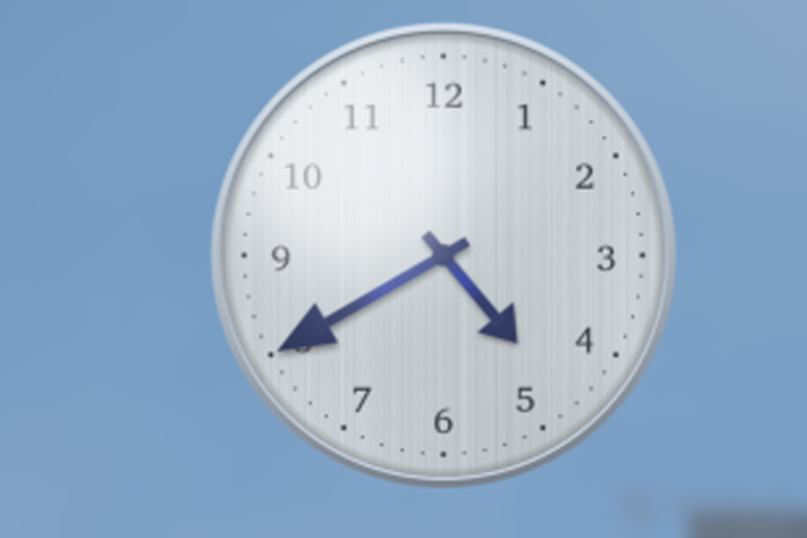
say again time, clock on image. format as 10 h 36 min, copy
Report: 4 h 40 min
